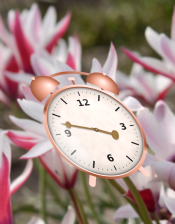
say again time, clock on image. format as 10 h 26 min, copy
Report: 3 h 48 min
